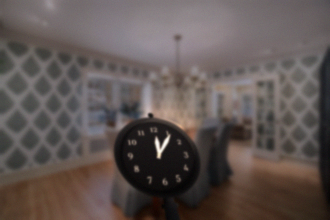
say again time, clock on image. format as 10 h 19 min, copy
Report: 12 h 06 min
